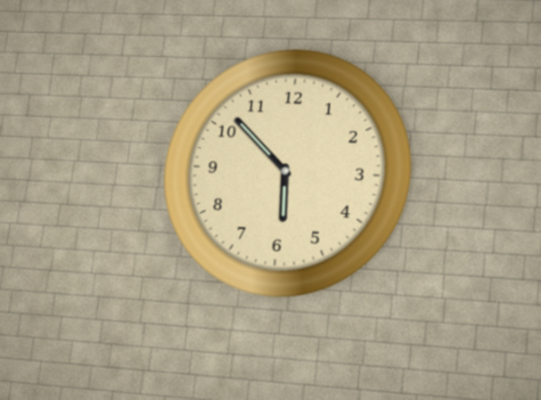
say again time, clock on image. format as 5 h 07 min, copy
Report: 5 h 52 min
